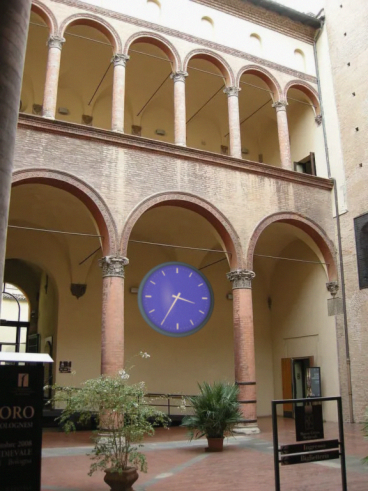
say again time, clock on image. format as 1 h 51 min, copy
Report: 3 h 35 min
